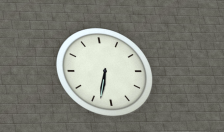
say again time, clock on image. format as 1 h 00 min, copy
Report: 6 h 33 min
